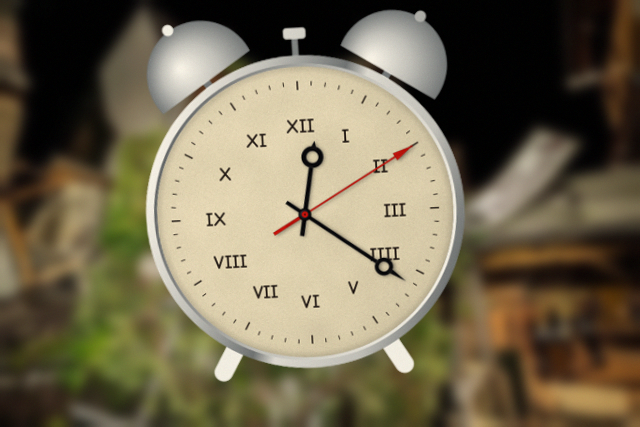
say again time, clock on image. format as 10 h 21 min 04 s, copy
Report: 12 h 21 min 10 s
